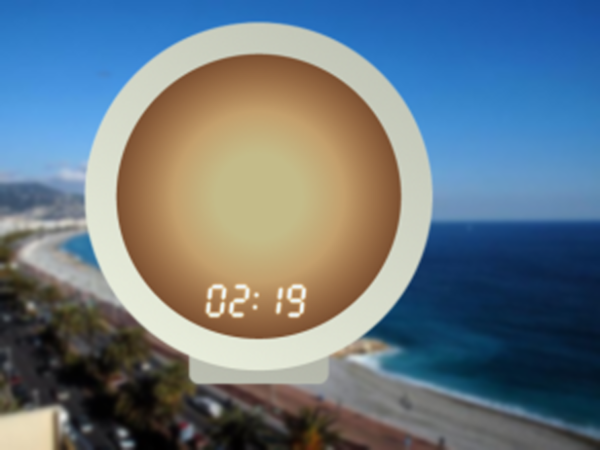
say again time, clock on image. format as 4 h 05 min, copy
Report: 2 h 19 min
